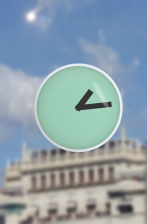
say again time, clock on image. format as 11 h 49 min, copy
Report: 1 h 14 min
